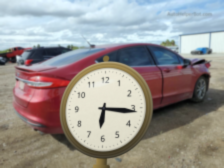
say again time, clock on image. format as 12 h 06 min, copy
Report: 6 h 16 min
